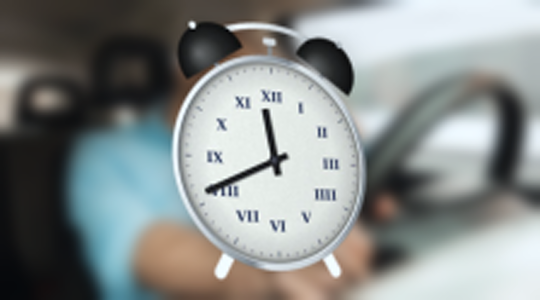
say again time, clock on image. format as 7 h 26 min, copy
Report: 11 h 41 min
